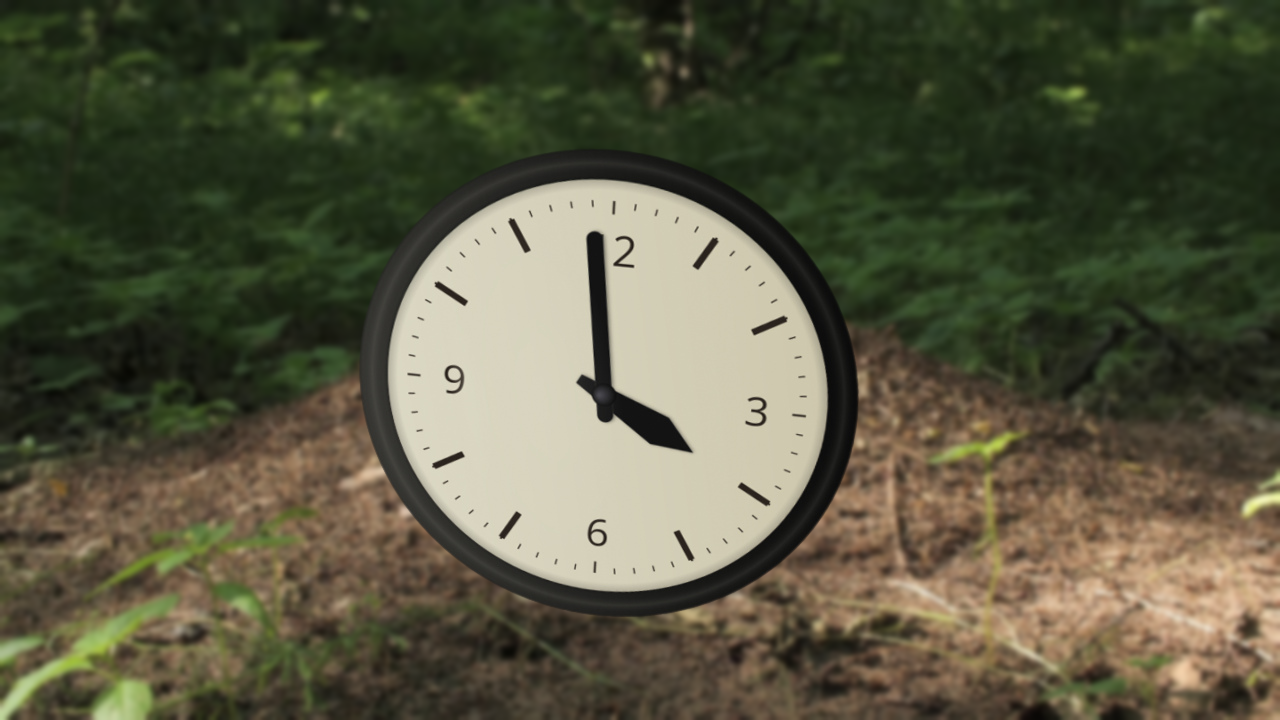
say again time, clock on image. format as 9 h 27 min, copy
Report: 3 h 59 min
